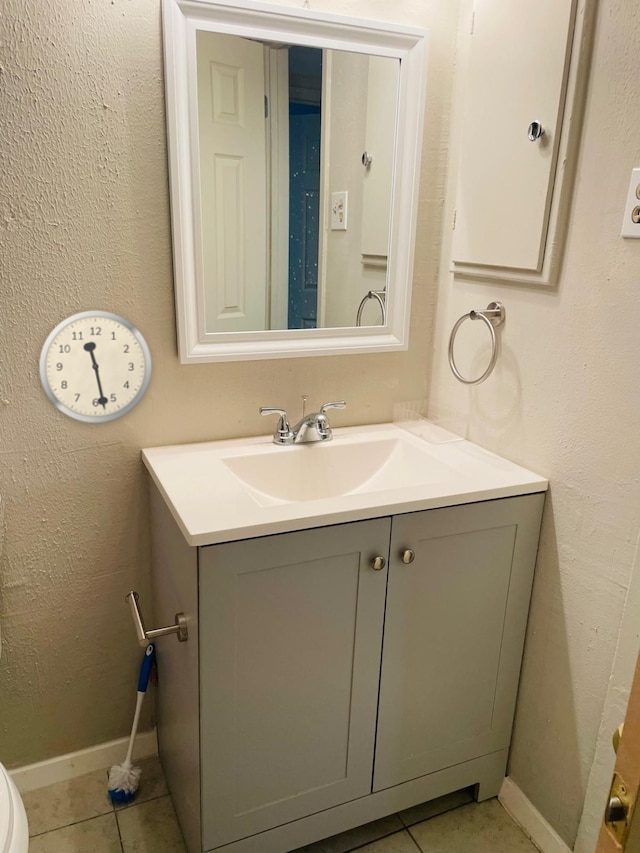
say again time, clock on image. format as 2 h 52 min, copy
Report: 11 h 28 min
